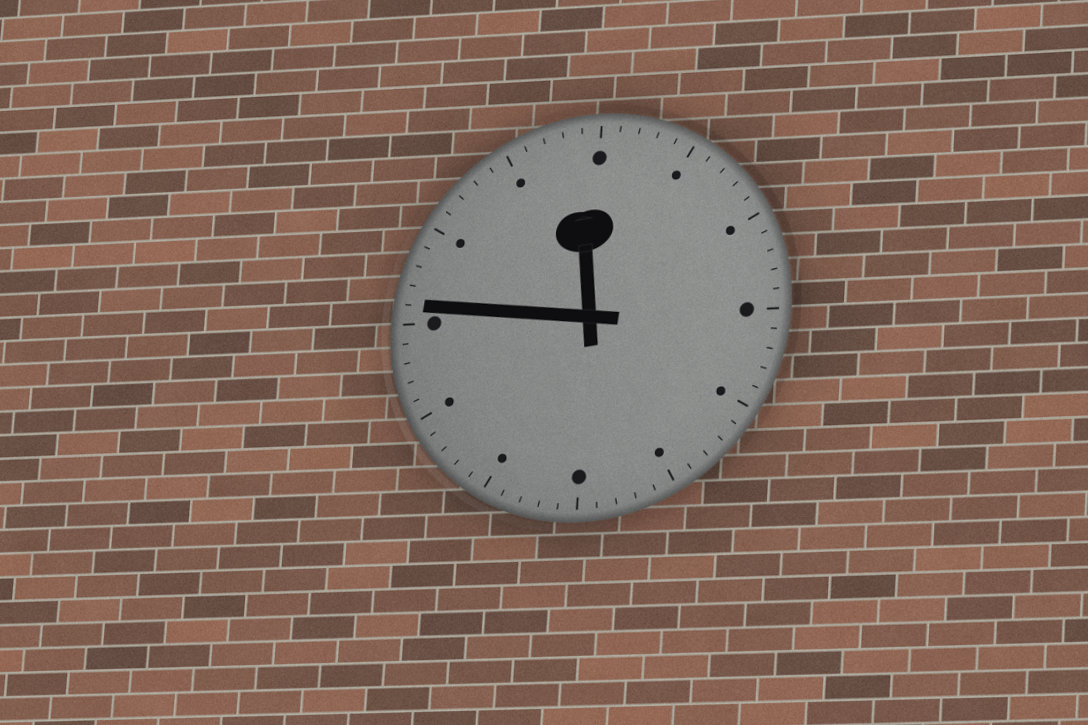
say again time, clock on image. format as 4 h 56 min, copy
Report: 11 h 46 min
